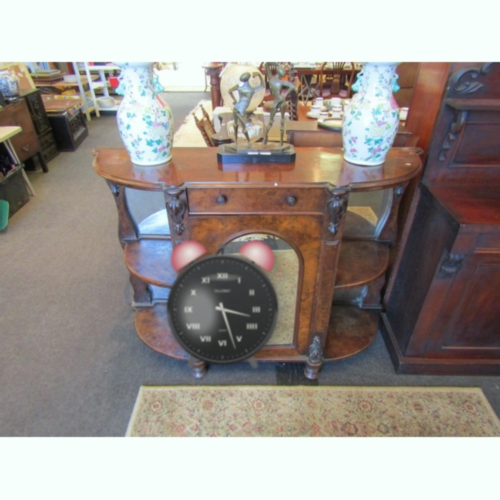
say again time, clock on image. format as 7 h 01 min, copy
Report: 3 h 27 min
